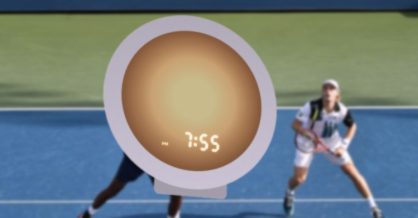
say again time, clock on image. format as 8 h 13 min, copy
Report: 7 h 55 min
